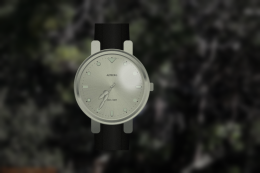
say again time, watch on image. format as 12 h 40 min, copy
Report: 7 h 35 min
